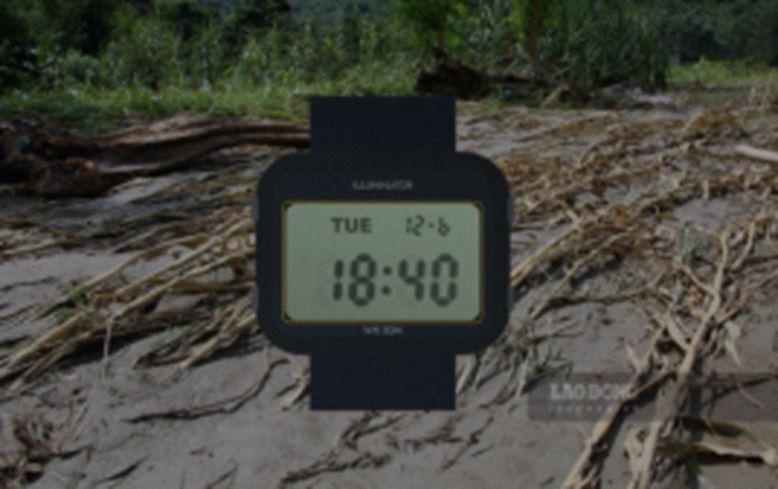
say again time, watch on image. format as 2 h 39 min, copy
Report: 18 h 40 min
